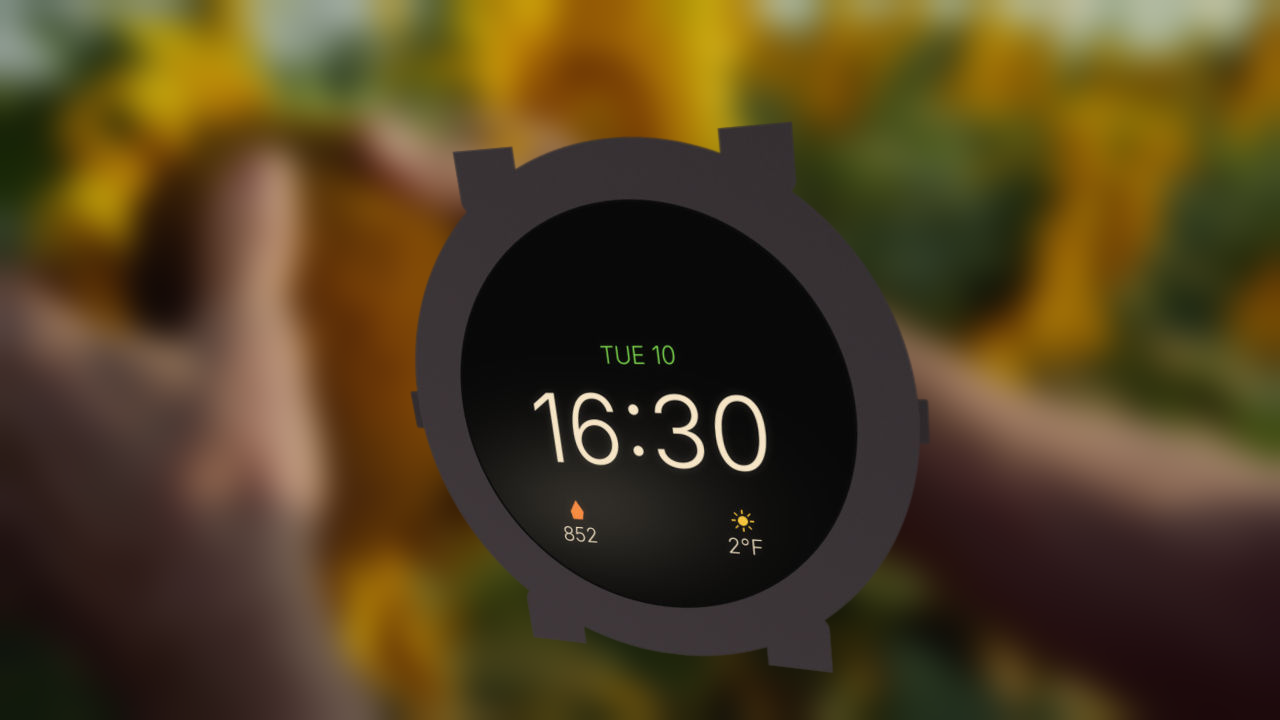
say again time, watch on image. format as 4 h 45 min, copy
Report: 16 h 30 min
